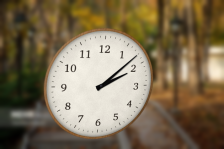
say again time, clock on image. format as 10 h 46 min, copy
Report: 2 h 08 min
